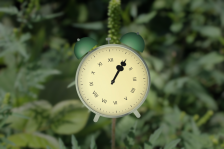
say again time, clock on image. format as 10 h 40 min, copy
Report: 1 h 06 min
